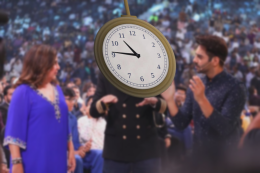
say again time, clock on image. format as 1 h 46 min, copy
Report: 10 h 46 min
